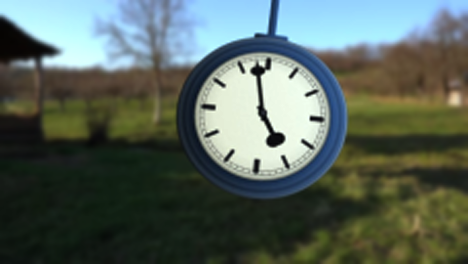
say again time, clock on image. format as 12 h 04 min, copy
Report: 4 h 58 min
